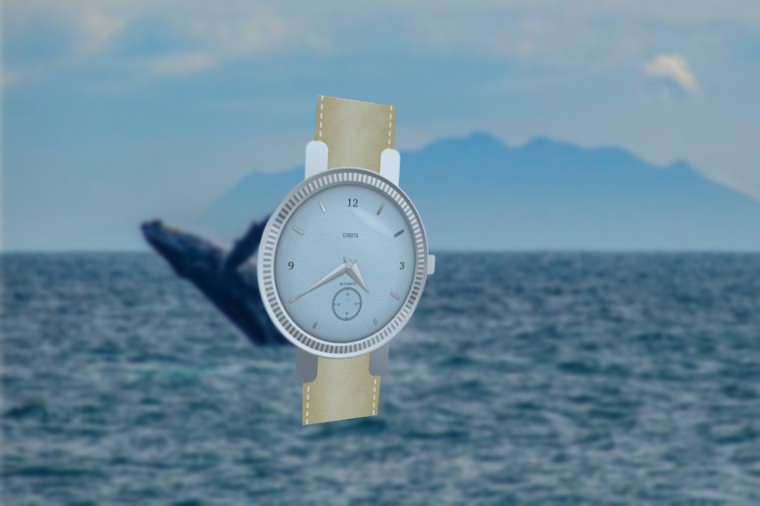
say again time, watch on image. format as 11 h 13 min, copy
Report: 4 h 40 min
